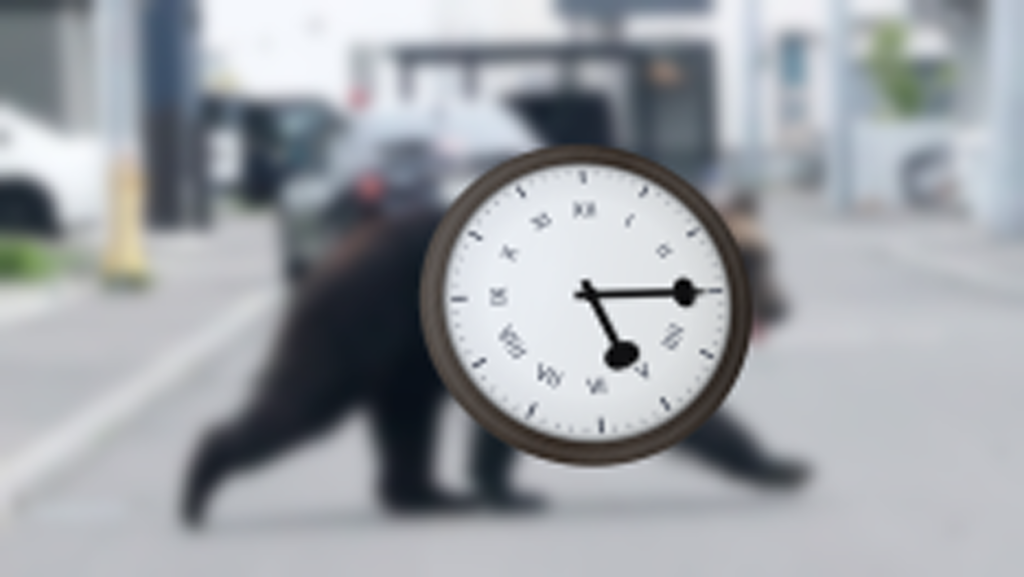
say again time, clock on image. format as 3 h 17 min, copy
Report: 5 h 15 min
